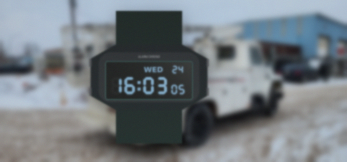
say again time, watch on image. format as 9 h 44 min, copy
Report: 16 h 03 min
